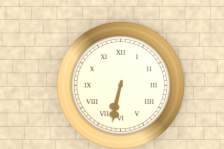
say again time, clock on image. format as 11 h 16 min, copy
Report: 6 h 32 min
